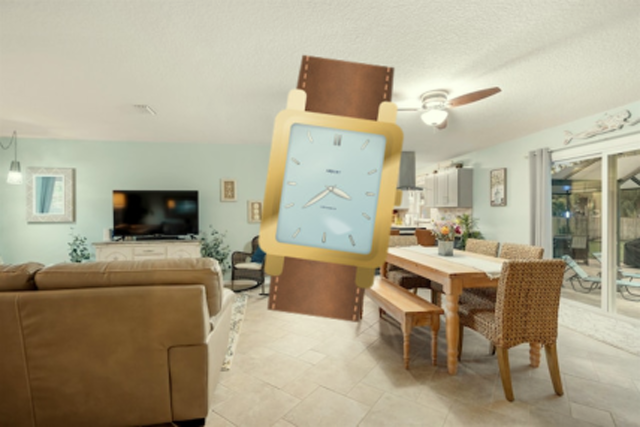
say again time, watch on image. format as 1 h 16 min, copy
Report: 3 h 38 min
